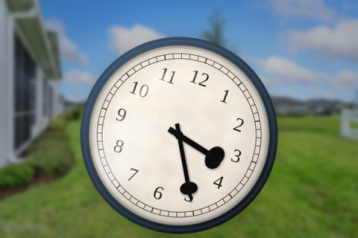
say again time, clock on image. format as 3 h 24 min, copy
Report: 3 h 25 min
